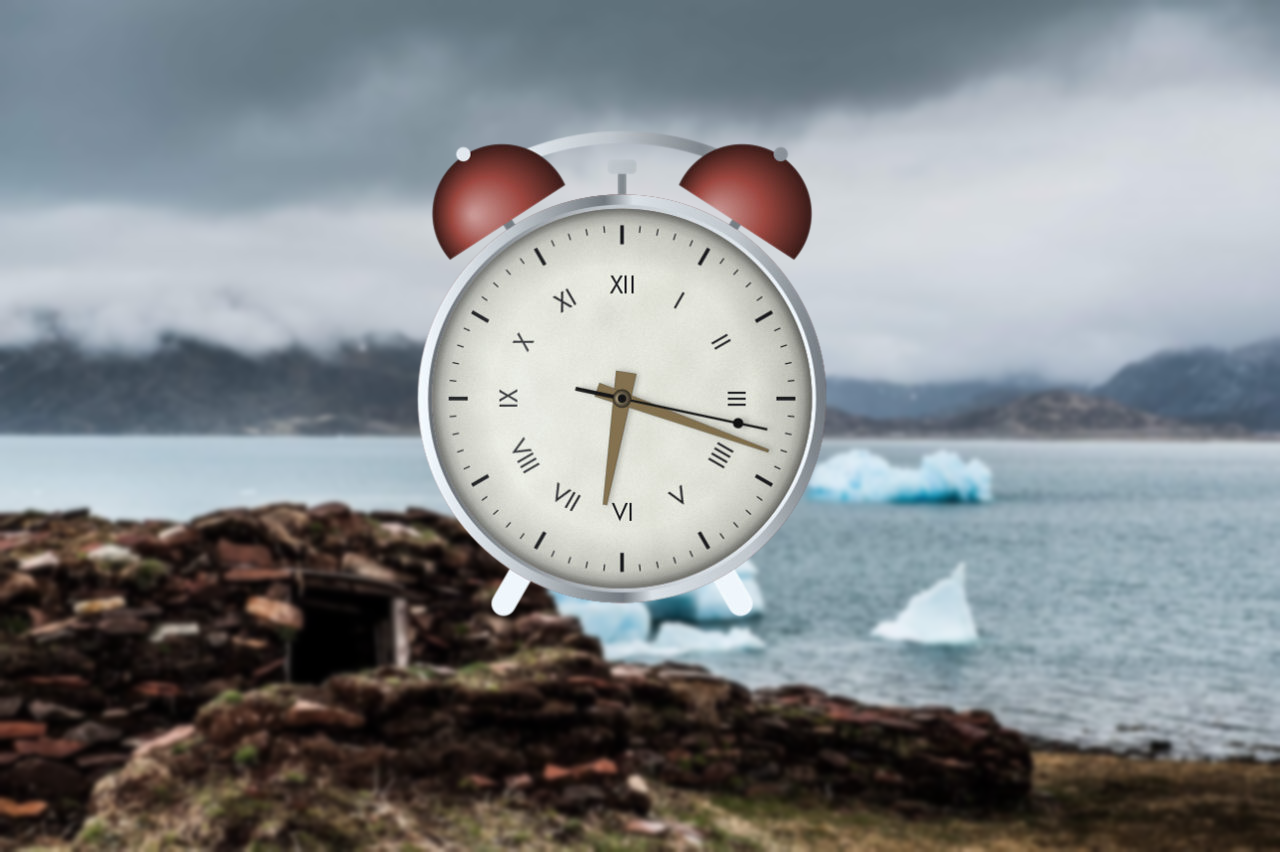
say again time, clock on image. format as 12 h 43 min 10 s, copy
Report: 6 h 18 min 17 s
